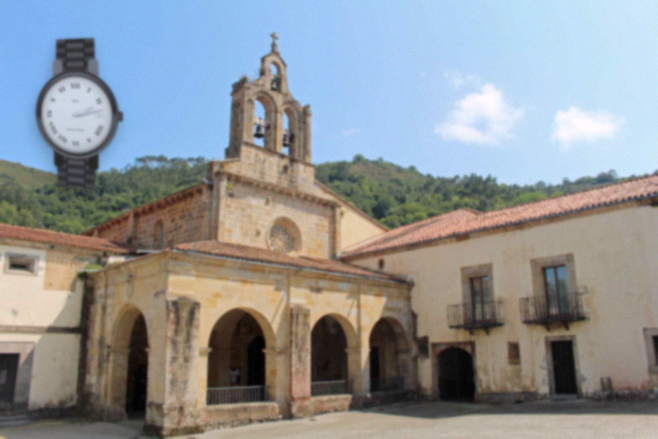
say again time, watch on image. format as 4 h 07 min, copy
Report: 2 h 13 min
